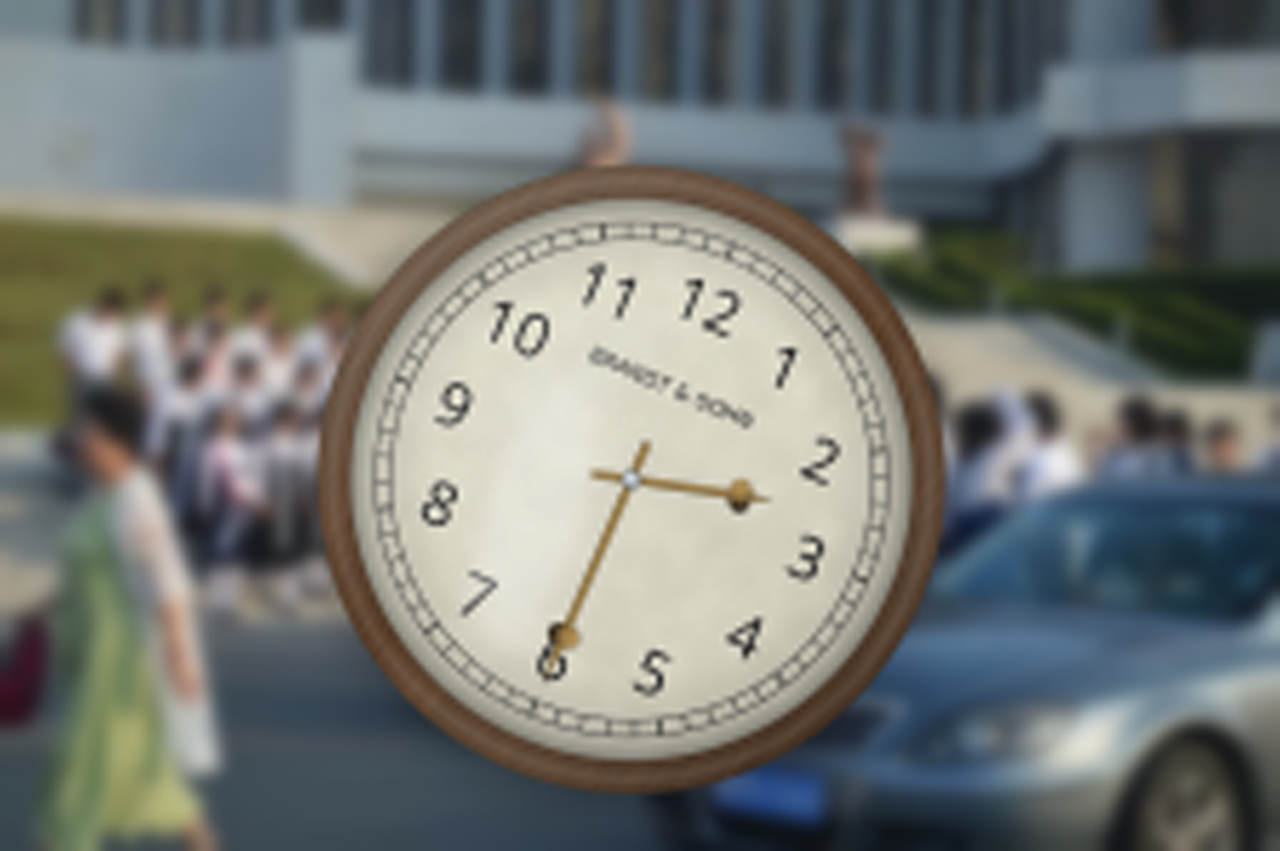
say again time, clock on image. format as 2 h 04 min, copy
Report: 2 h 30 min
